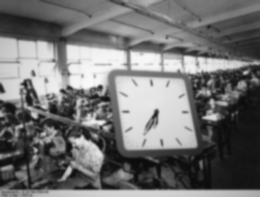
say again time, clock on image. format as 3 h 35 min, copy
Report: 6 h 36 min
